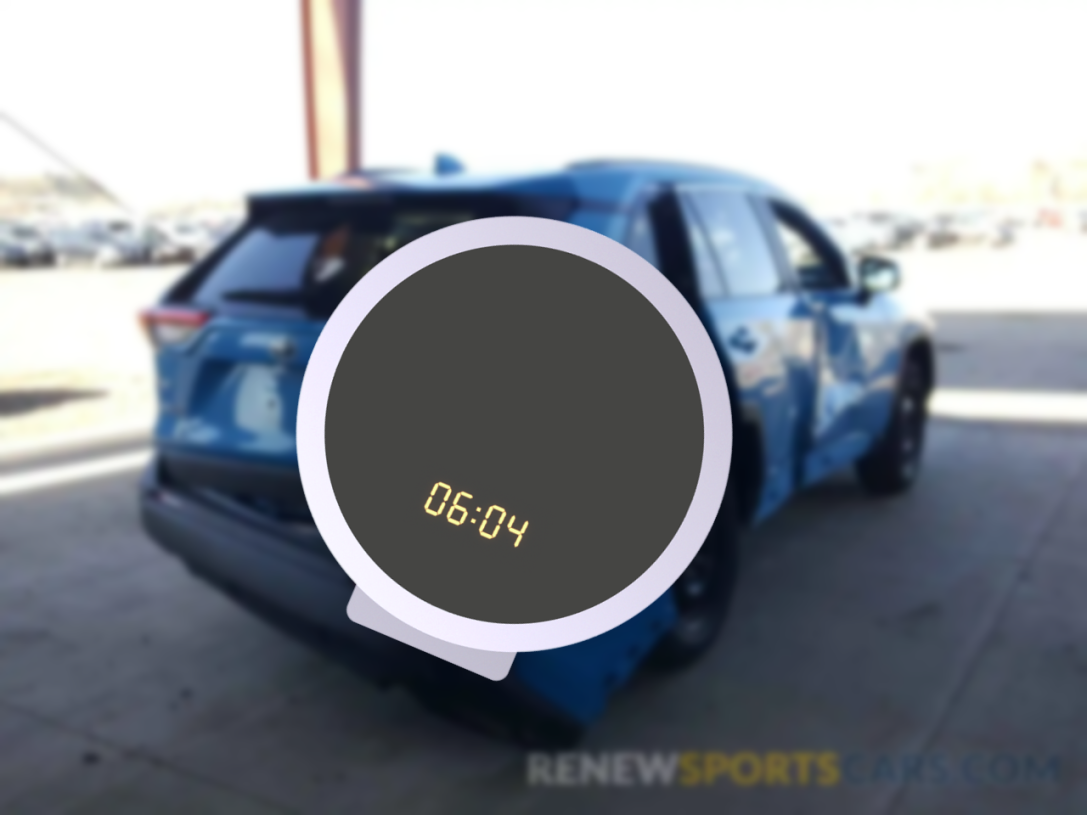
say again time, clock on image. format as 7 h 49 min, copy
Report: 6 h 04 min
